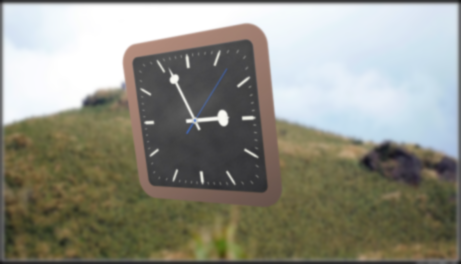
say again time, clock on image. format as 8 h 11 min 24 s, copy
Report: 2 h 56 min 07 s
